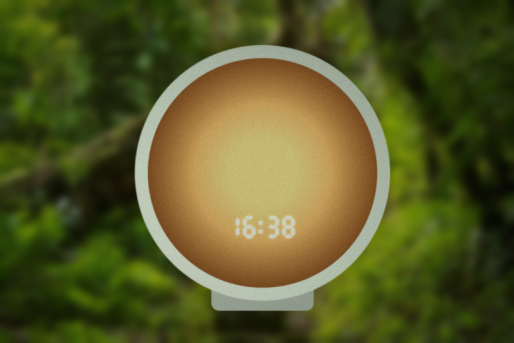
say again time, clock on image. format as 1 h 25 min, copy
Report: 16 h 38 min
